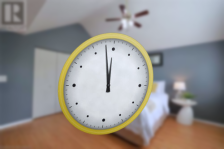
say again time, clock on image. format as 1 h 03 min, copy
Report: 11 h 58 min
